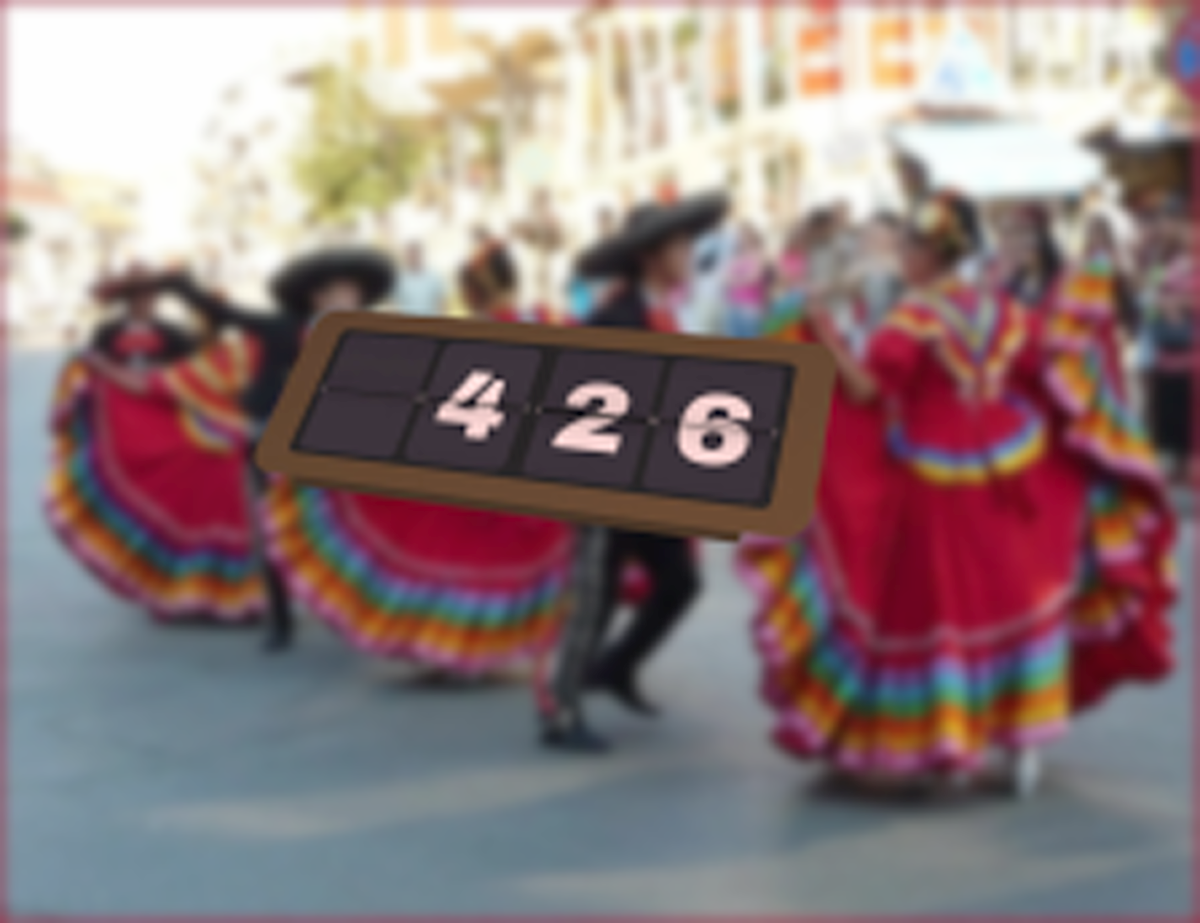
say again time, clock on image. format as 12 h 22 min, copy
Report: 4 h 26 min
